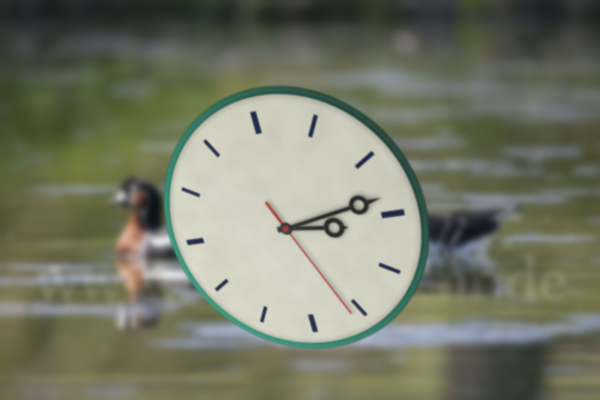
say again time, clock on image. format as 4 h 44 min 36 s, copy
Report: 3 h 13 min 26 s
